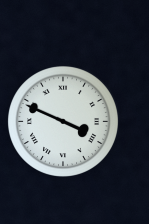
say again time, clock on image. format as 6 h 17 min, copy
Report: 3 h 49 min
